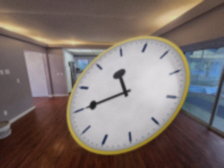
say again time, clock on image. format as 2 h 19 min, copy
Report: 10 h 40 min
